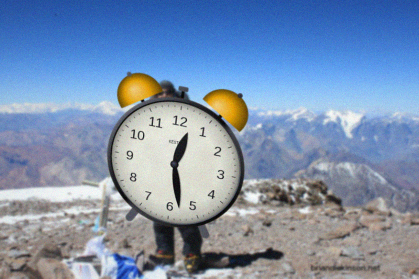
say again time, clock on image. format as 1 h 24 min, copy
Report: 12 h 28 min
